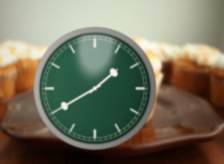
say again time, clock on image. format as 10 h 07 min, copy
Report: 1 h 40 min
